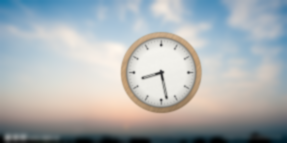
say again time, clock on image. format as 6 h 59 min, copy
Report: 8 h 28 min
